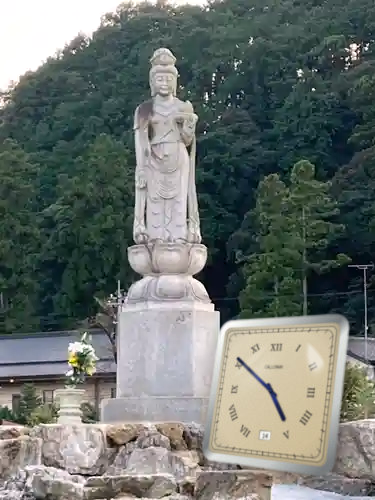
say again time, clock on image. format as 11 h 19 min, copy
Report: 4 h 51 min
